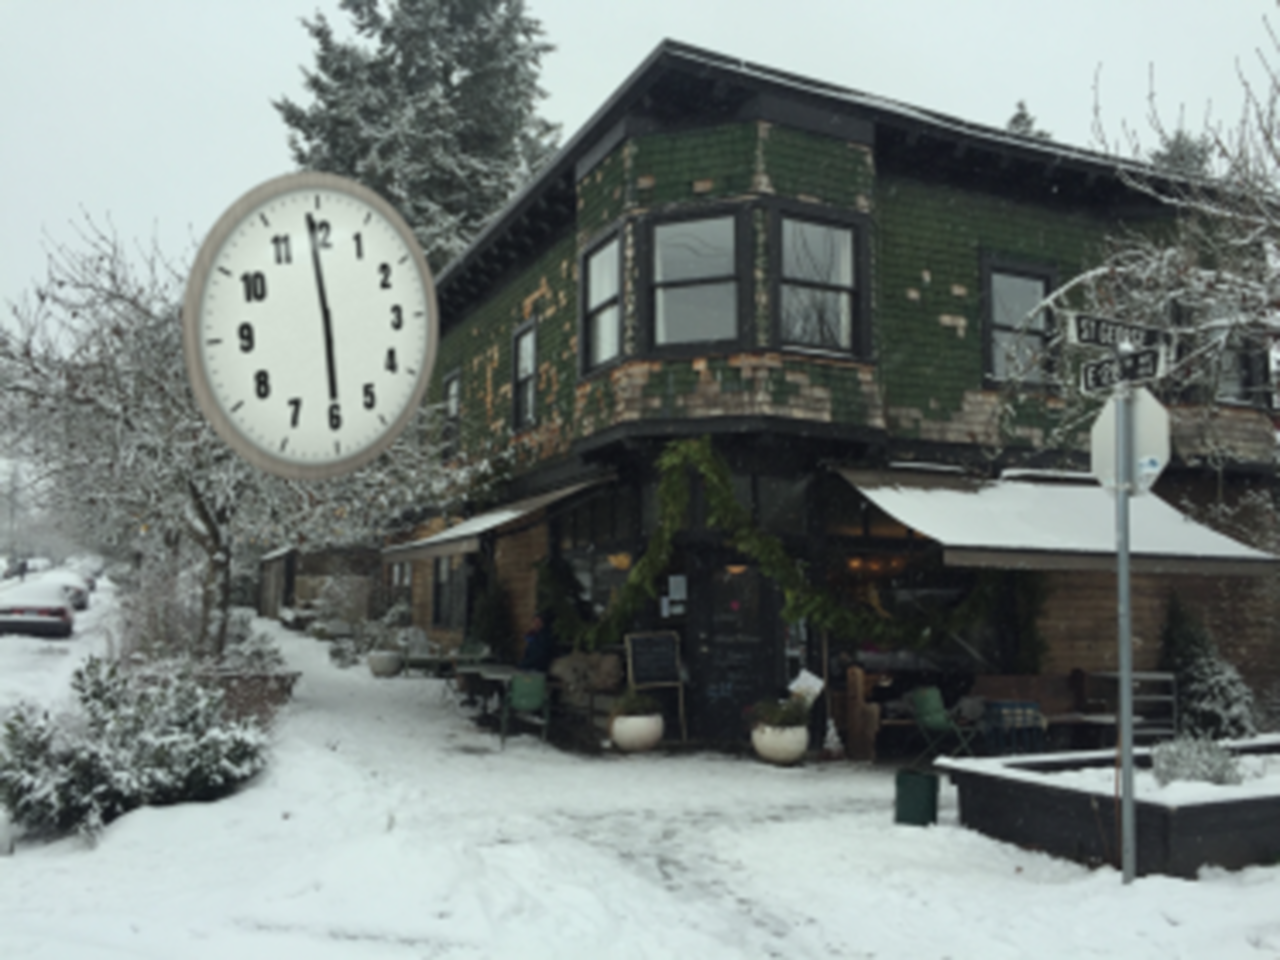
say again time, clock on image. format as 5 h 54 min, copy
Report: 5 h 59 min
